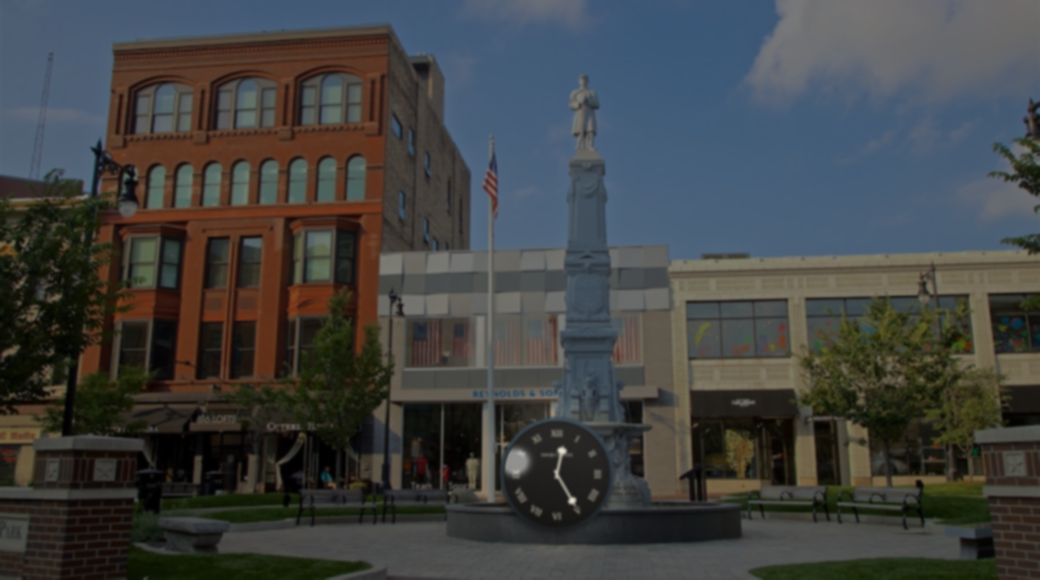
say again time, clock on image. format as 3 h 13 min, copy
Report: 12 h 25 min
